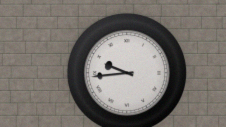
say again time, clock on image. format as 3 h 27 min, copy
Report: 9 h 44 min
